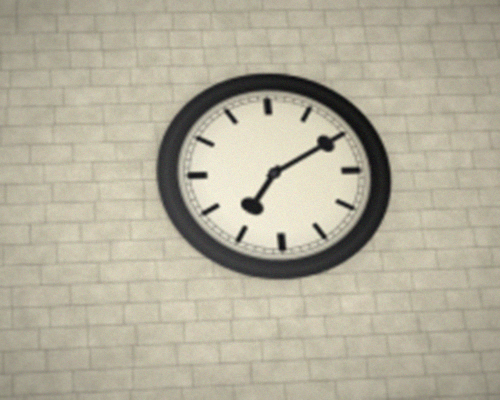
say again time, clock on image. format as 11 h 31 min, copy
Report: 7 h 10 min
